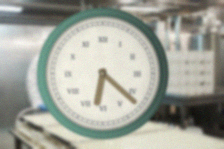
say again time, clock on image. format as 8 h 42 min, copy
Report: 6 h 22 min
